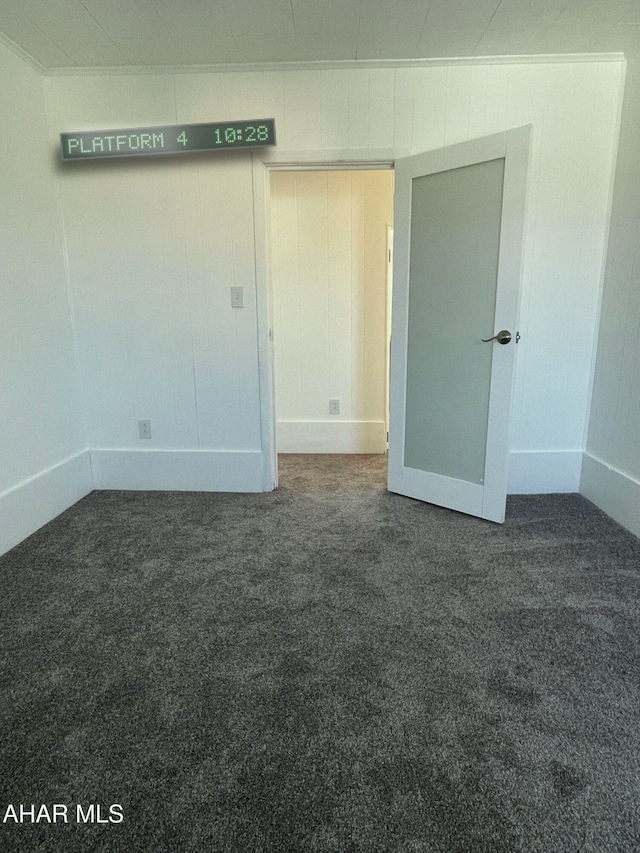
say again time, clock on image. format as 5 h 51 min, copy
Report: 10 h 28 min
